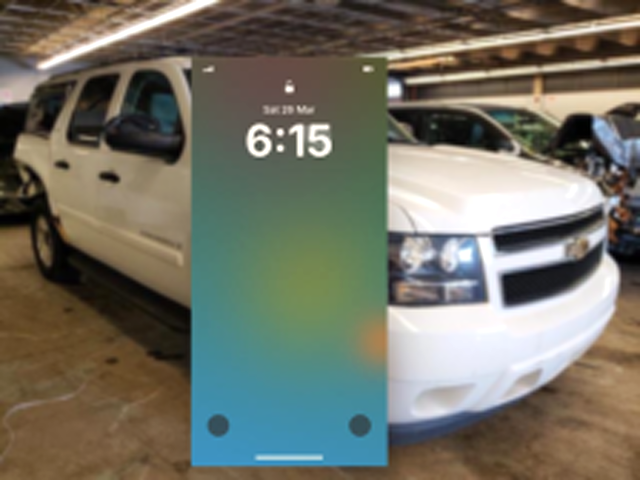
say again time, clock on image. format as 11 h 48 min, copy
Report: 6 h 15 min
